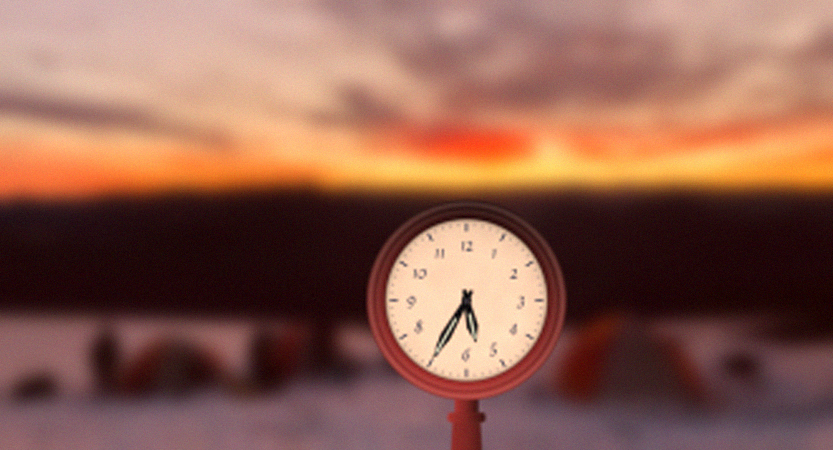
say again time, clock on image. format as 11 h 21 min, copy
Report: 5 h 35 min
